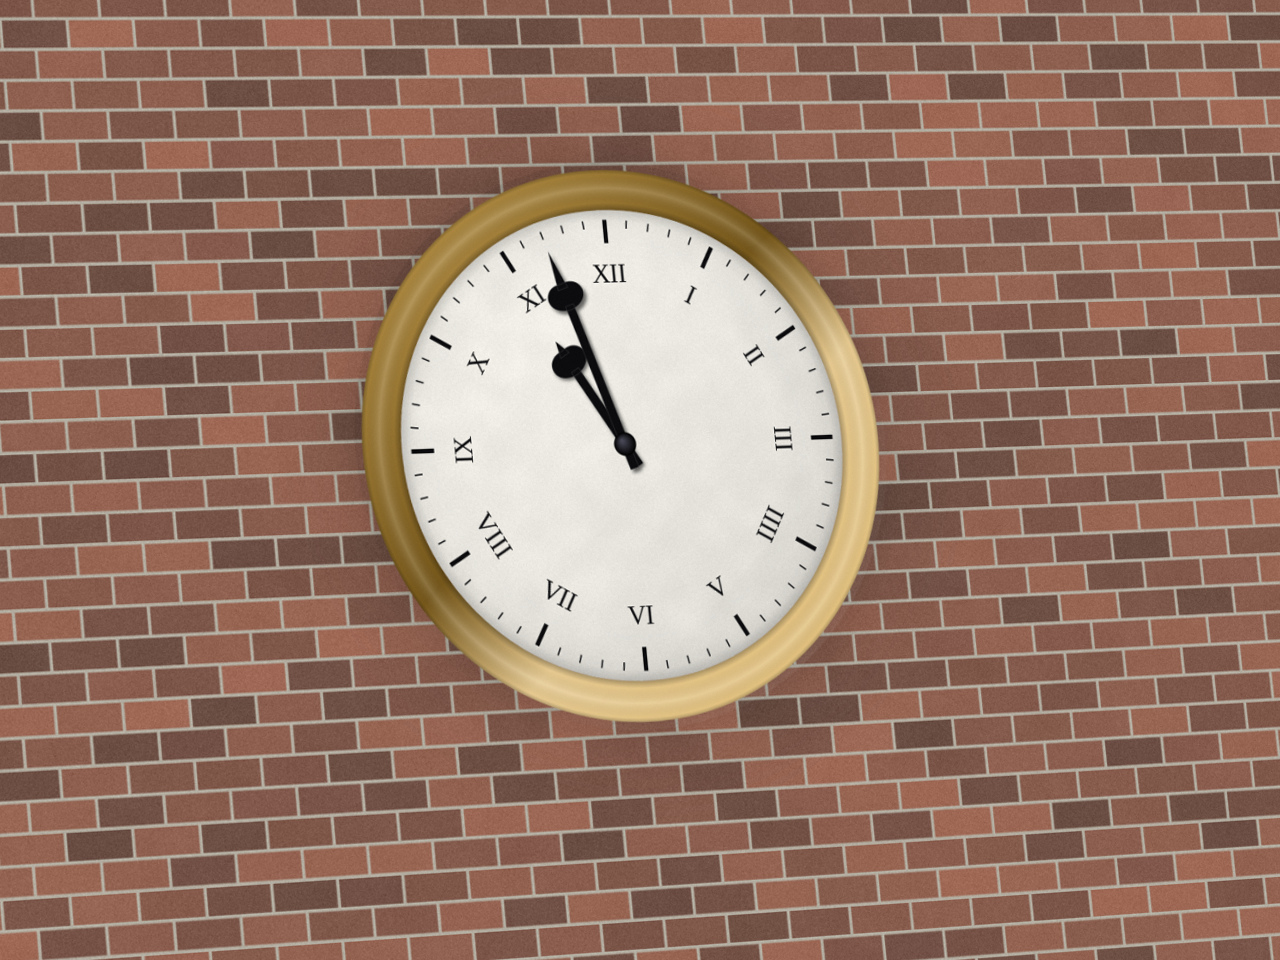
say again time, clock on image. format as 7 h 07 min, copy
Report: 10 h 57 min
